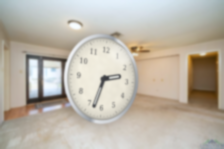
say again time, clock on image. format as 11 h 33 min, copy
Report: 2 h 33 min
